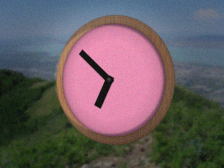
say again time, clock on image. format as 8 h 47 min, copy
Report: 6 h 52 min
